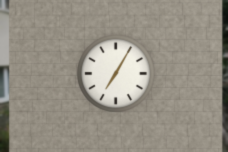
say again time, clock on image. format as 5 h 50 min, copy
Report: 7 h 05 min
